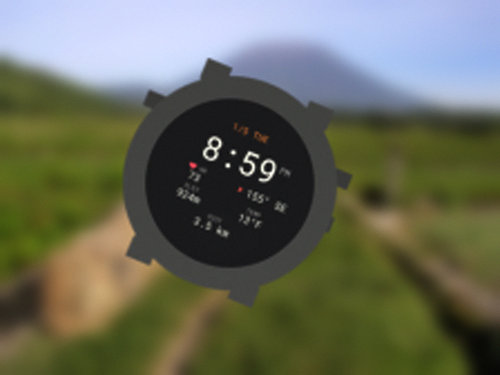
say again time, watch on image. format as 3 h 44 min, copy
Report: 8 h 59 min
